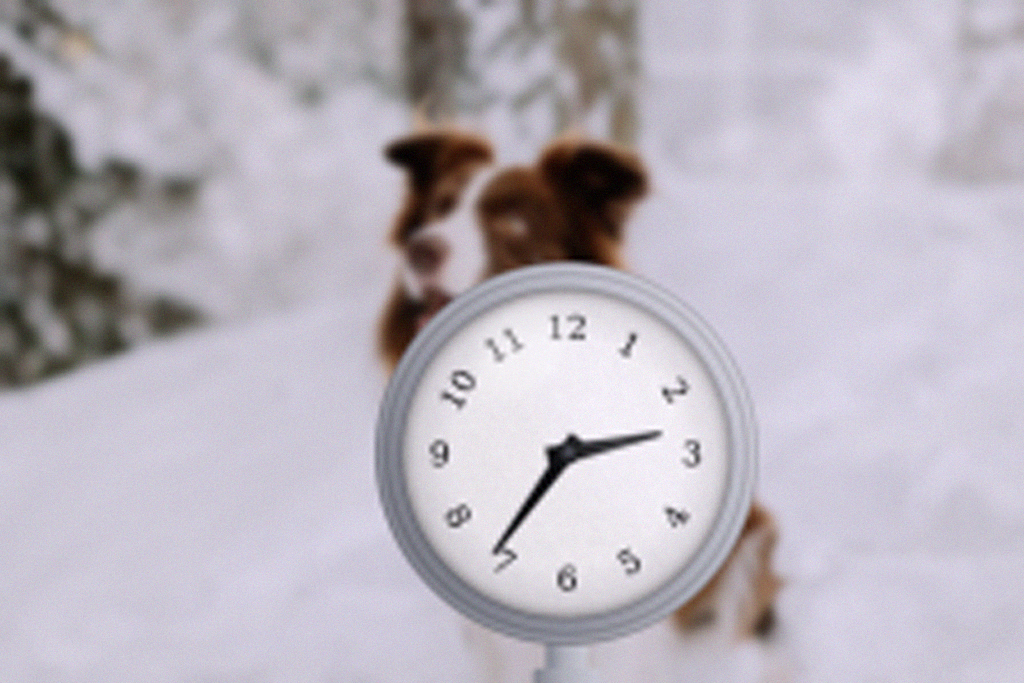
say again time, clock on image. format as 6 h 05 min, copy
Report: 2 h 36 min
